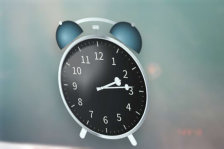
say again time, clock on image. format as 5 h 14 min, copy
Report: 2 h 14 min
